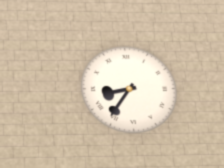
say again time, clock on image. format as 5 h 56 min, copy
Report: 8 h 36 min
